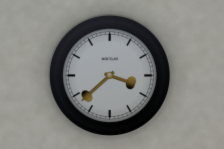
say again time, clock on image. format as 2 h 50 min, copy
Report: 3 h 38 min
